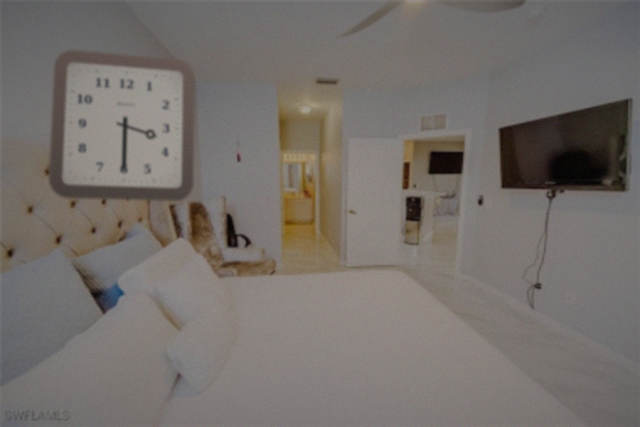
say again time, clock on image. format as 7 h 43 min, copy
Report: 3 h 30 min
